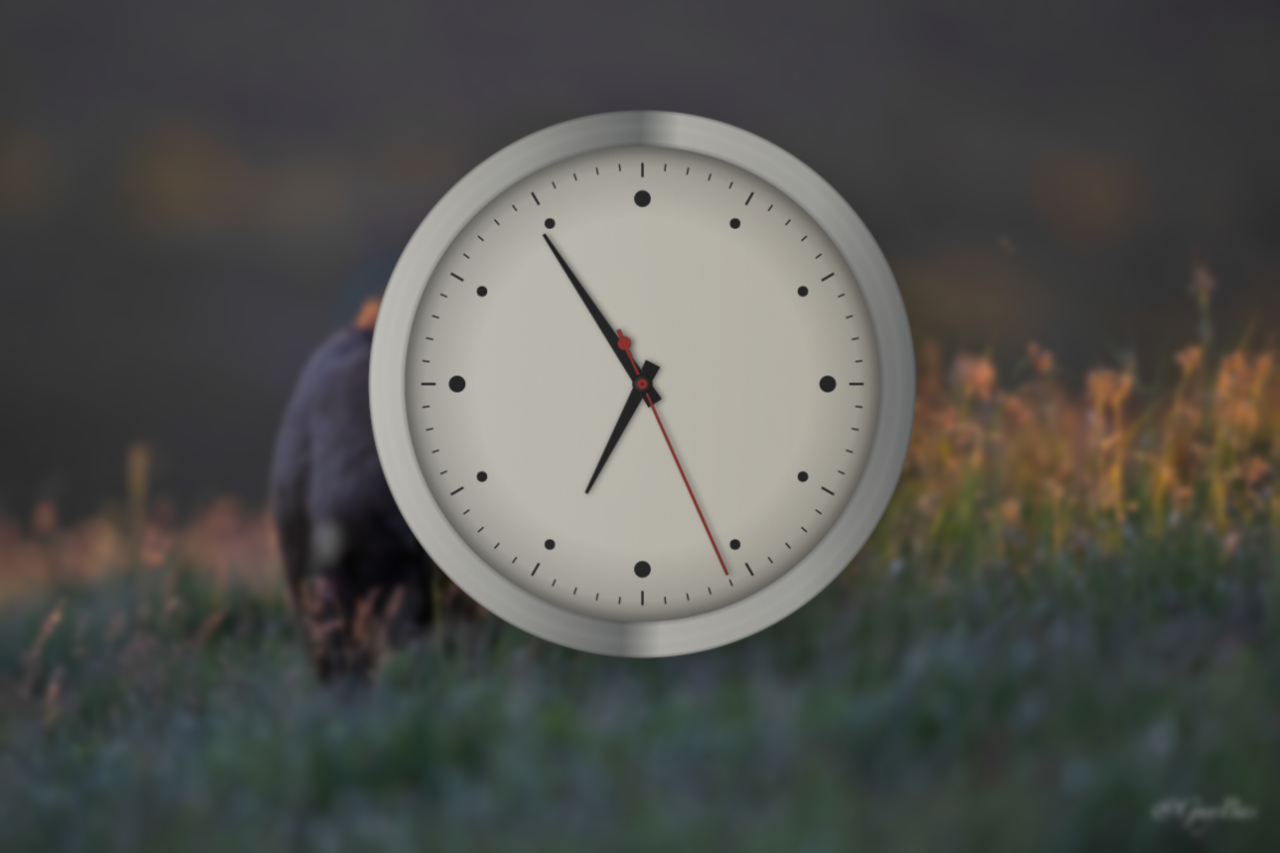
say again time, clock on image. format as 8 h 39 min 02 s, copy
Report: 6 h 54 min 26 s
